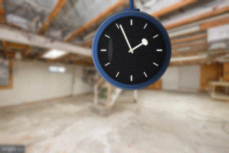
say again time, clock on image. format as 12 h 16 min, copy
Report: 1 h 56 min
